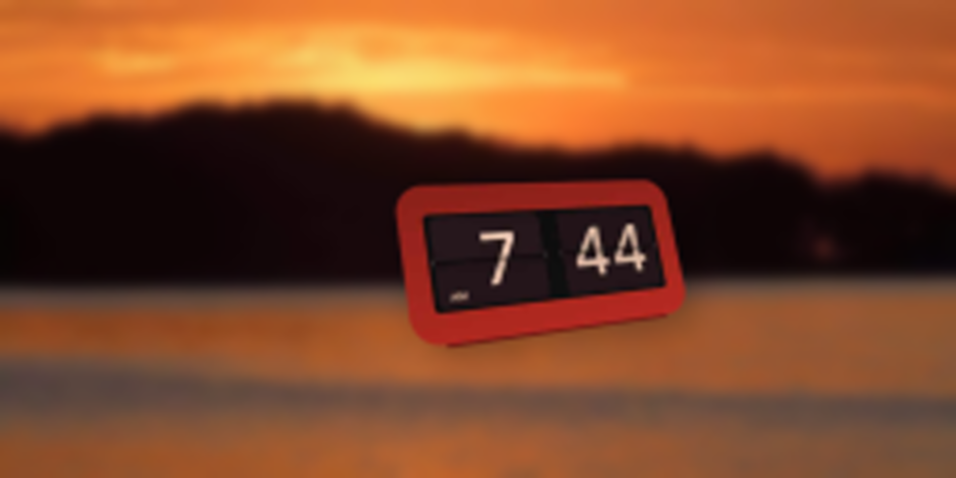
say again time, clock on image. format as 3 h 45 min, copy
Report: 7 h 44 min
